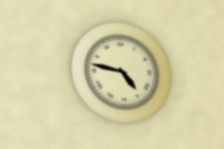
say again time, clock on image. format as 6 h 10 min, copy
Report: 4 h 47 min
